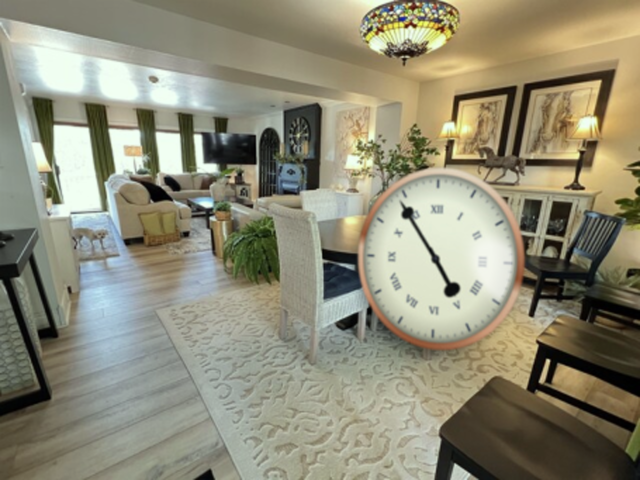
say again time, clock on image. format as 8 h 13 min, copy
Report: 4 h 54 min
